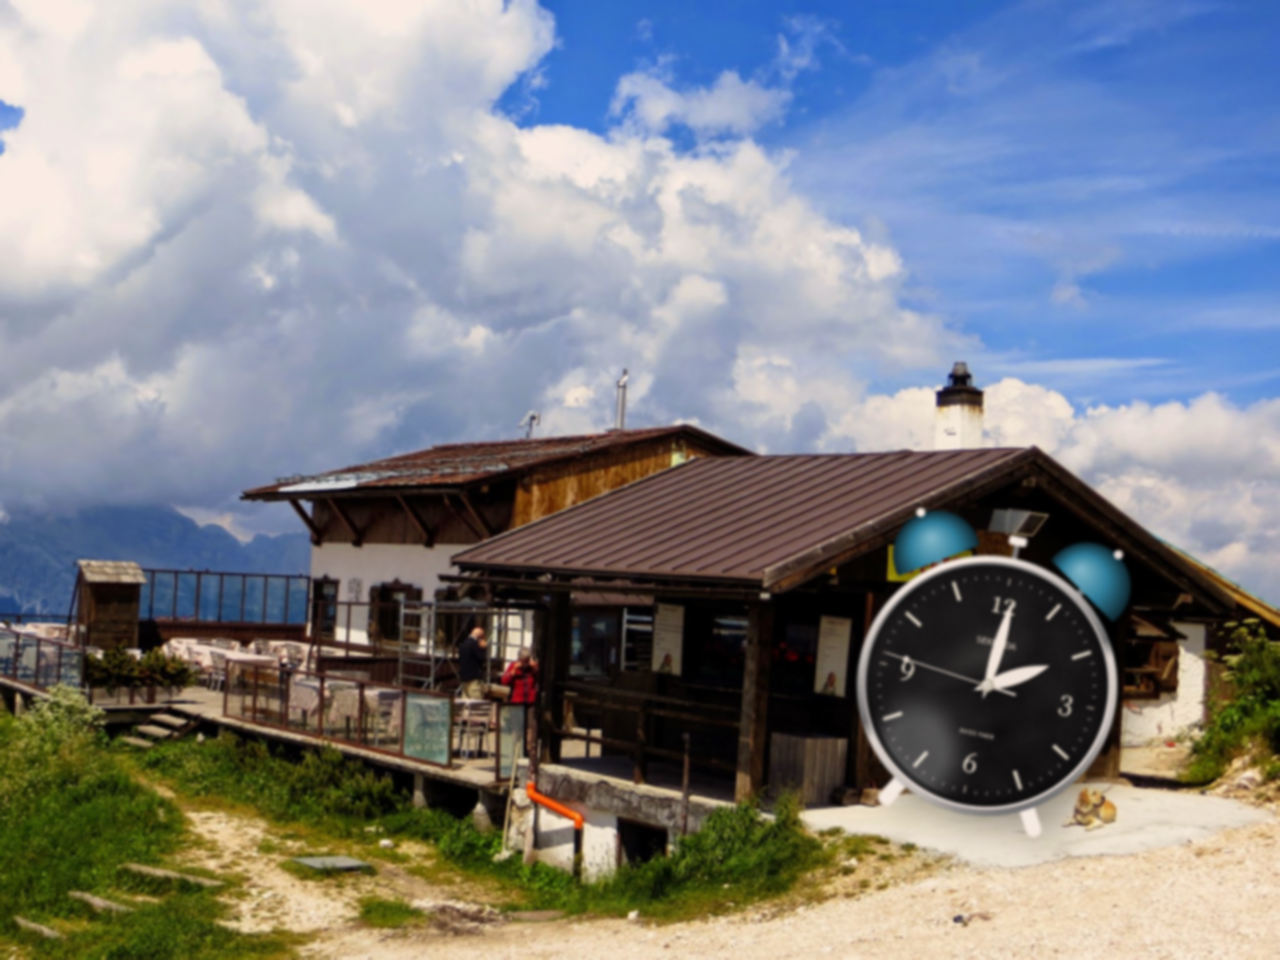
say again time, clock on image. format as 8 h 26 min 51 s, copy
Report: 2 h 00 min 46 s
